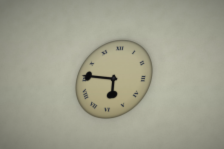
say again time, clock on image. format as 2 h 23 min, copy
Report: 5 h 46 min
